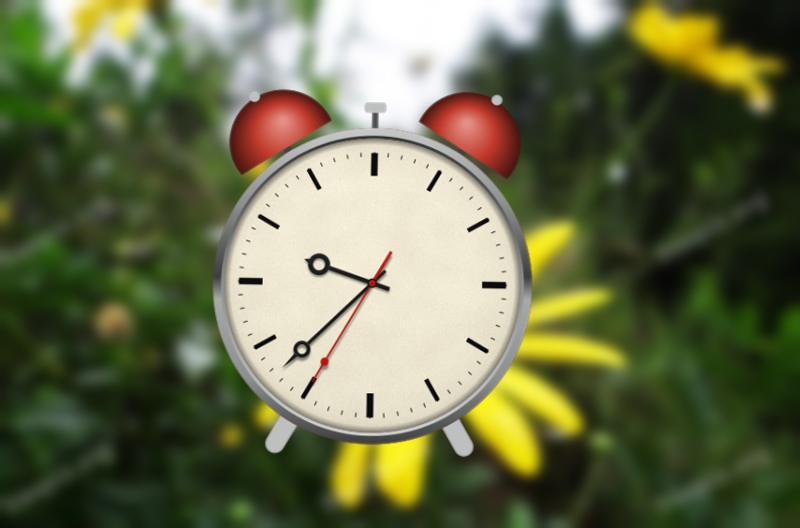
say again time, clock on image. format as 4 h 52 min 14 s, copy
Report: 9 h 37 min 35 s
